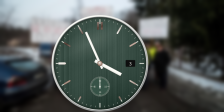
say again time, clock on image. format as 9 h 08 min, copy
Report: 3 h 56 min
